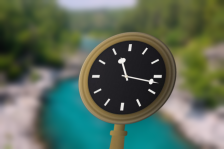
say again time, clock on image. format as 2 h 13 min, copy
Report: 11 h 17 min
